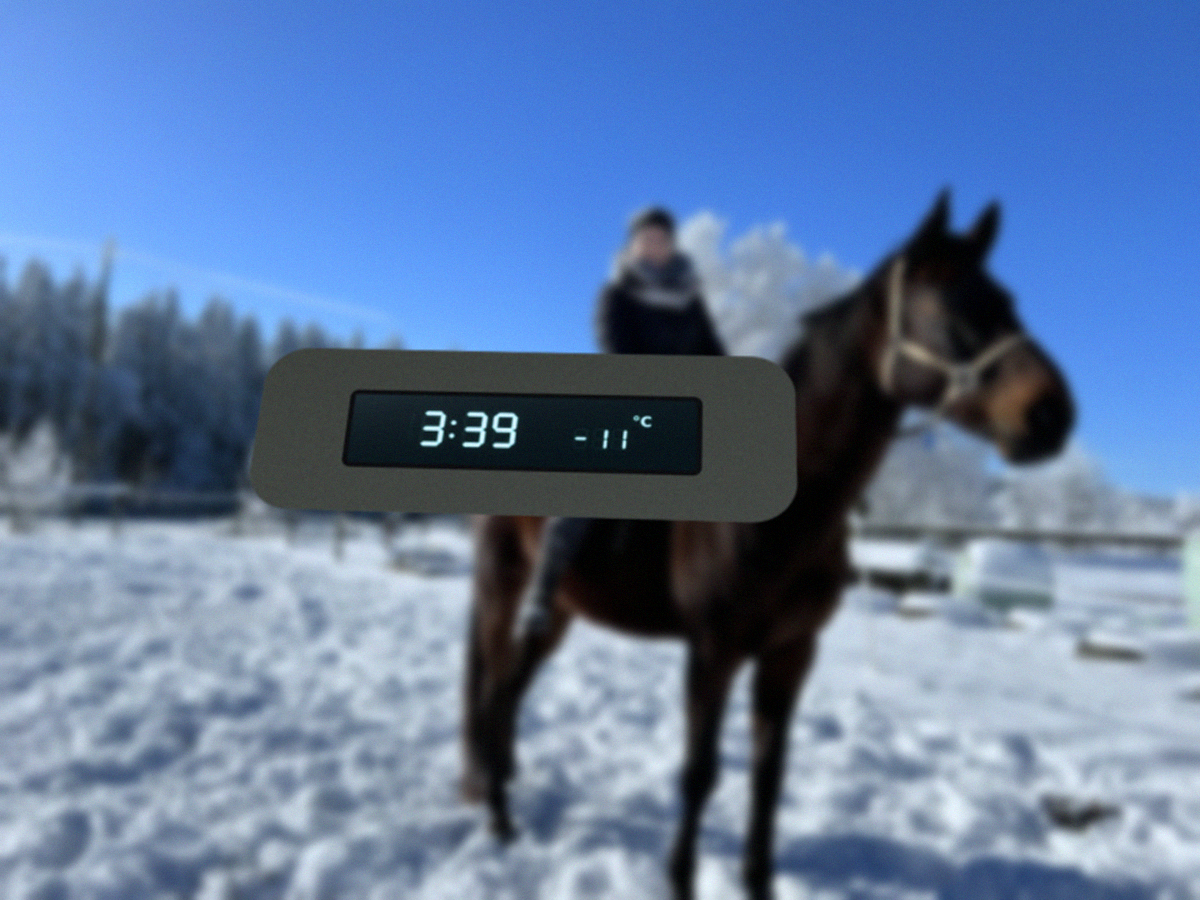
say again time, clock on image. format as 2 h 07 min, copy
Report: 3 h 39 min
